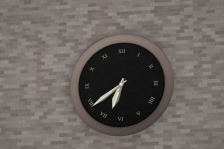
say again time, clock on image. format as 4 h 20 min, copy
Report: 6 h 39 min
